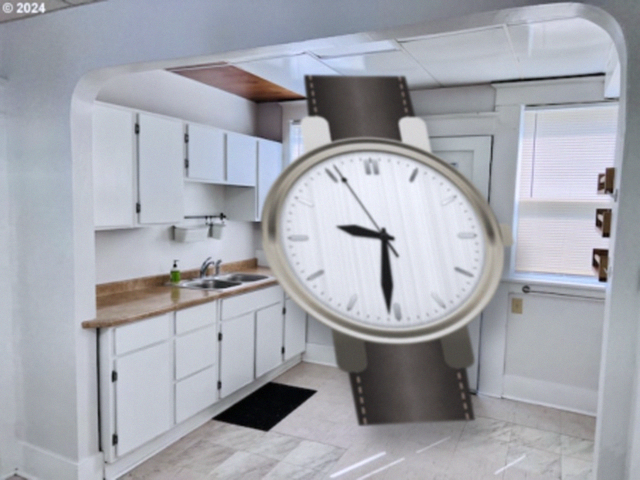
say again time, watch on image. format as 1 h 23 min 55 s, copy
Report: 9 h 30 min 56 s
